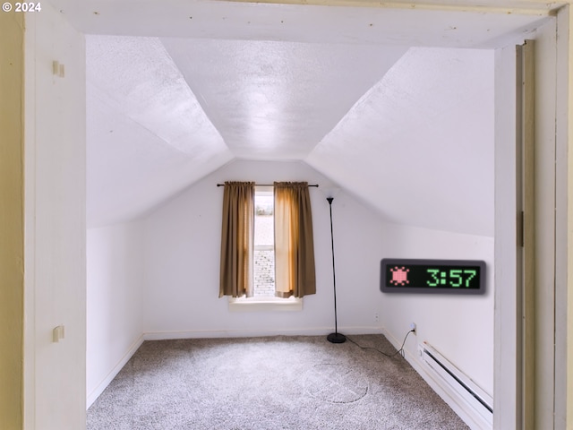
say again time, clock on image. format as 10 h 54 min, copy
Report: 3 h 57 min
